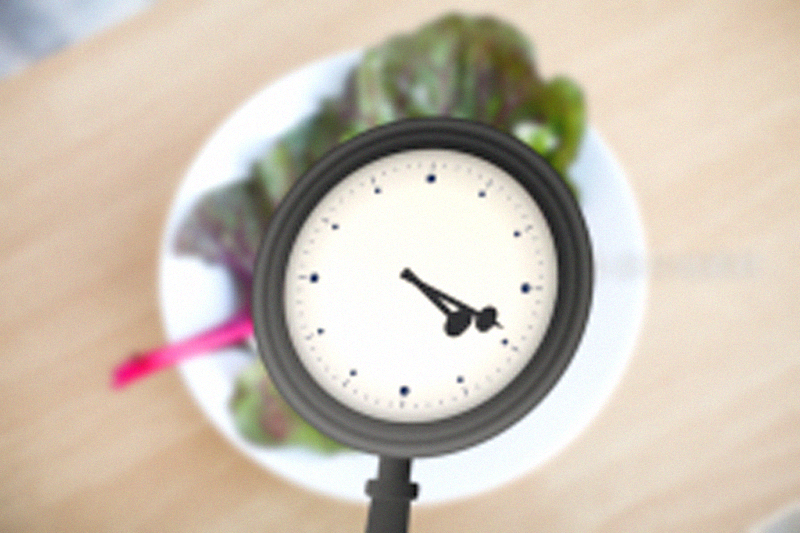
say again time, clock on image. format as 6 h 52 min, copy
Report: 4 h 19 min
